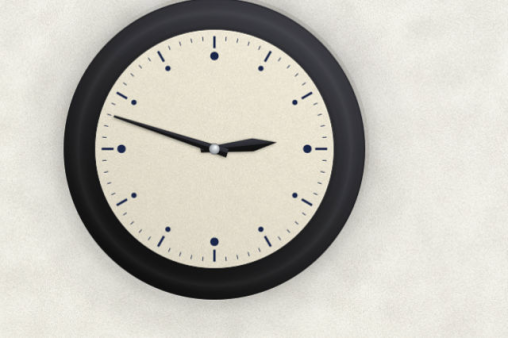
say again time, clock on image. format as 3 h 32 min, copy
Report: 2 h 48 min
